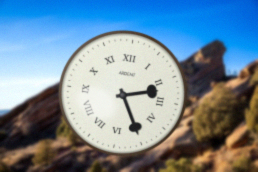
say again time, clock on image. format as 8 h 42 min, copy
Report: 2 h 25 min
